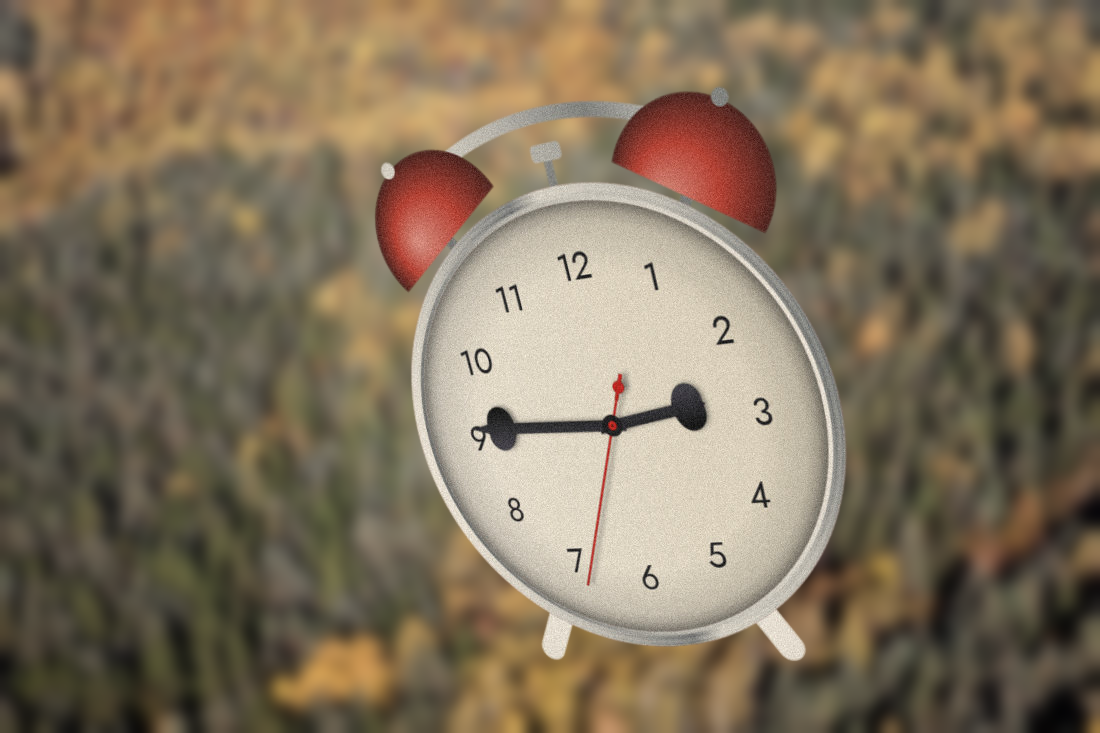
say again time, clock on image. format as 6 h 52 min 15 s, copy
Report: 2 h 45 min 34 s
